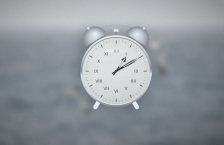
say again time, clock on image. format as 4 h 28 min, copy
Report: 1 h 10 min
